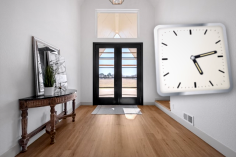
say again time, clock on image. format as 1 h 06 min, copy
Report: 5 h 13 min
